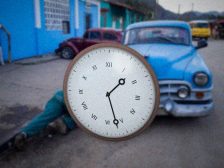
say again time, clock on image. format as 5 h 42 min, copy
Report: 1 h 27 min
